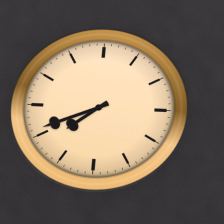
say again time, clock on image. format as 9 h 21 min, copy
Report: 7 h 41 min
